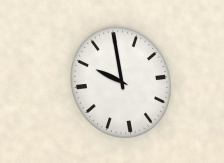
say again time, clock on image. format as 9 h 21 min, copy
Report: 10 h 00 min
